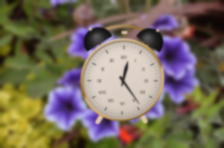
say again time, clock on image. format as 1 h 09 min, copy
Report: 12 h 24 min
